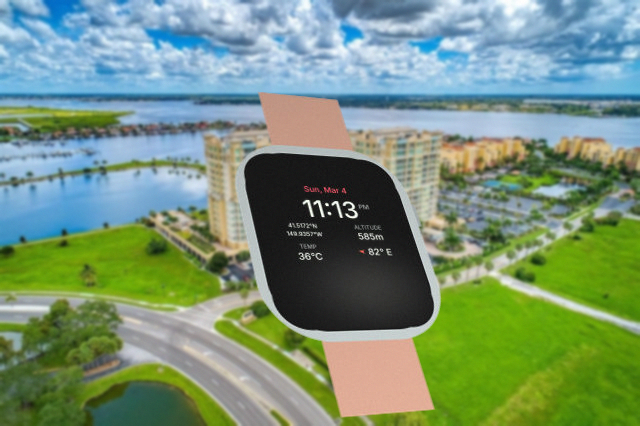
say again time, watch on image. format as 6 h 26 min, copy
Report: 11 h 13 min
